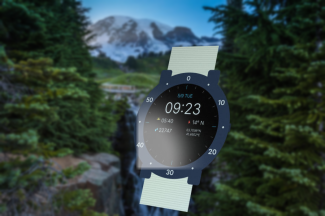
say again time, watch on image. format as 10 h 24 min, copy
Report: 9 h 23 min
